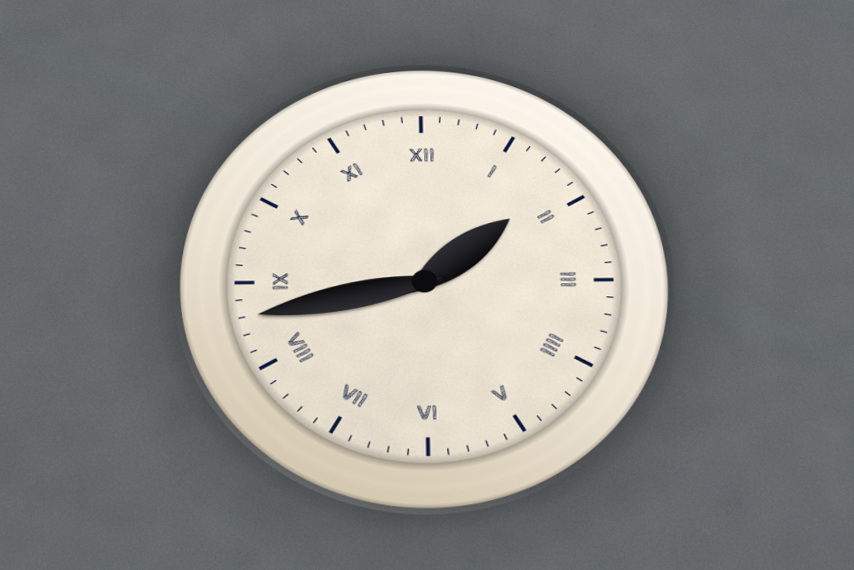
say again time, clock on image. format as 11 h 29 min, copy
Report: 1 h 43 min
